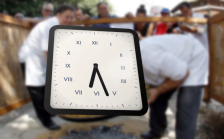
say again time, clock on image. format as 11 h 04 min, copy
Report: 6 h 27 min
